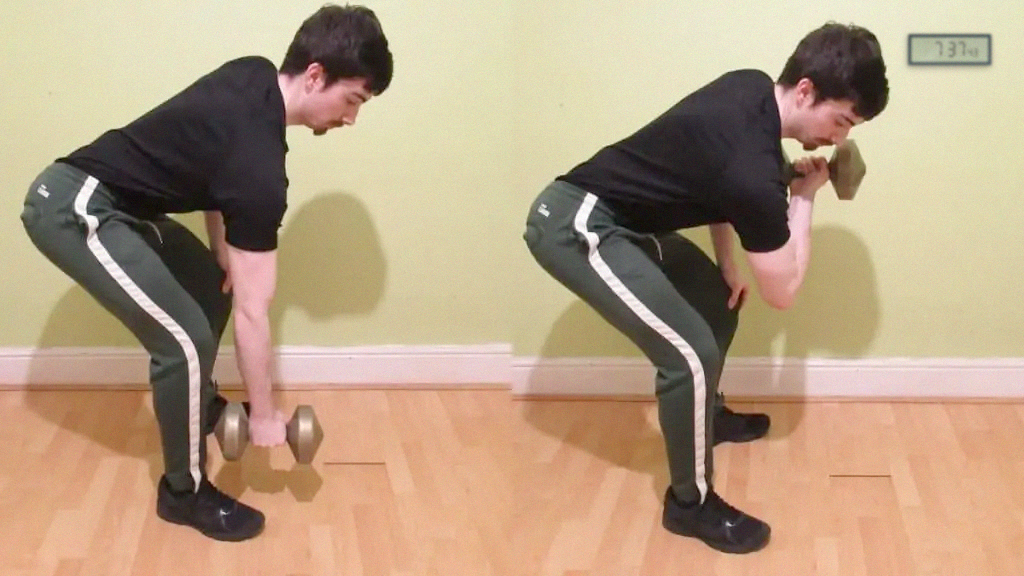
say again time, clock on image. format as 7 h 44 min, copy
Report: 7 h 37 min
